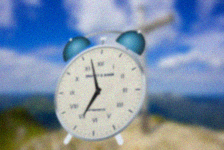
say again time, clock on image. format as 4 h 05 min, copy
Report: 6 h 57 min
